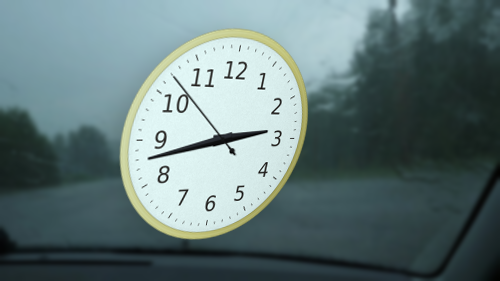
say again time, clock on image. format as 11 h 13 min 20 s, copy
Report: 2 h 42 min 52 s
